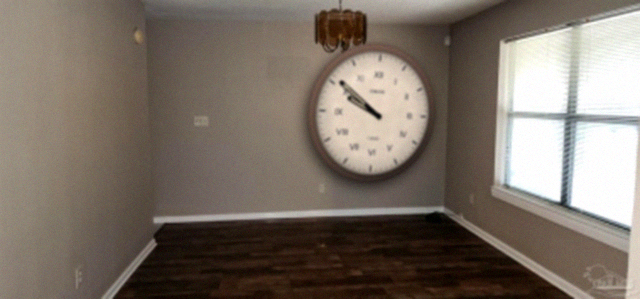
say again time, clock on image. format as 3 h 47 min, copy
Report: 9 h 51 min
